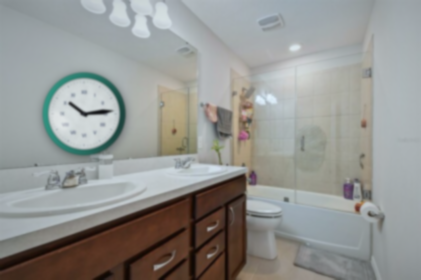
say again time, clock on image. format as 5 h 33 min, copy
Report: 10 h 14 min
